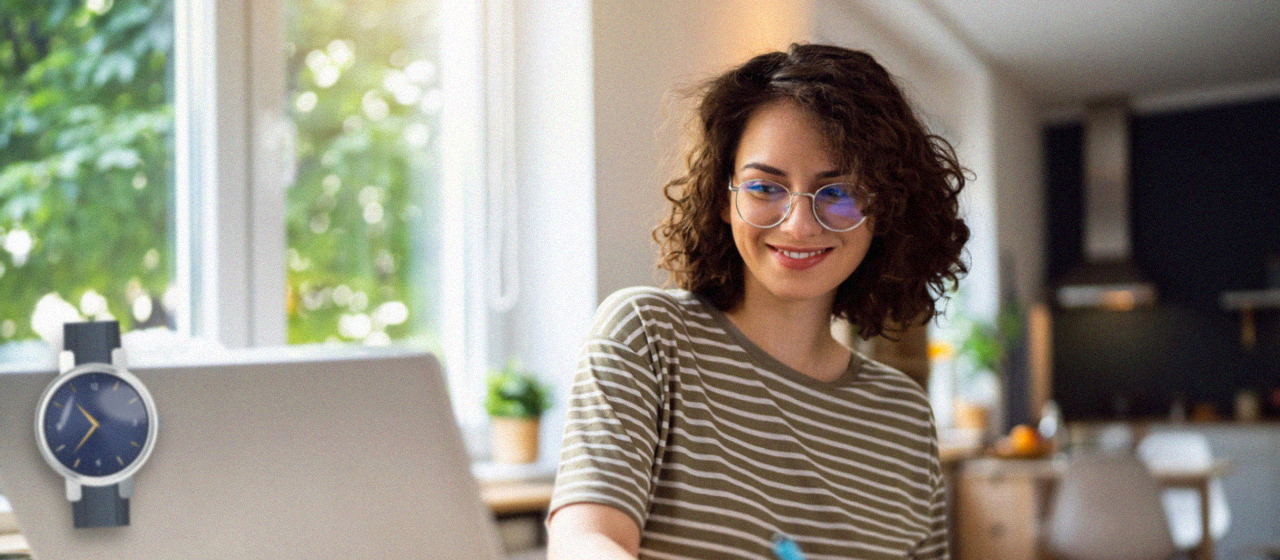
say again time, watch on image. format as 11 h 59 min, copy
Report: 10 h 37 min
